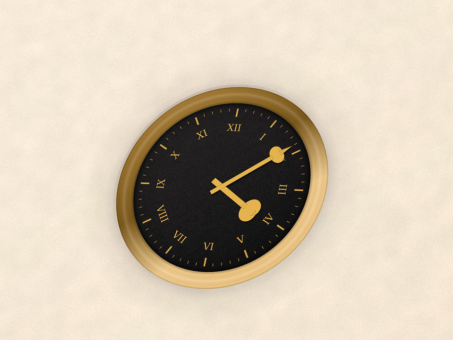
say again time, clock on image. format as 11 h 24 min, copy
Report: 4 h 09 min
